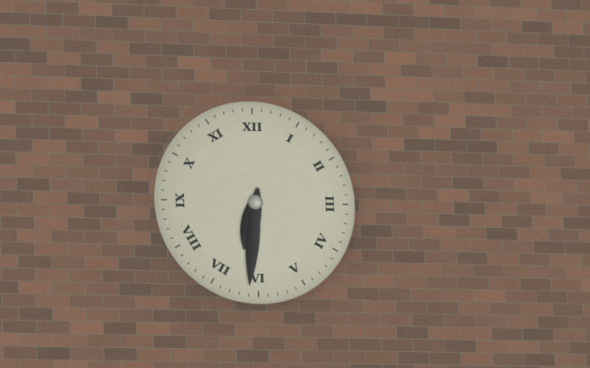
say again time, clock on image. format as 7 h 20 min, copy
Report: 6 h 31 min
